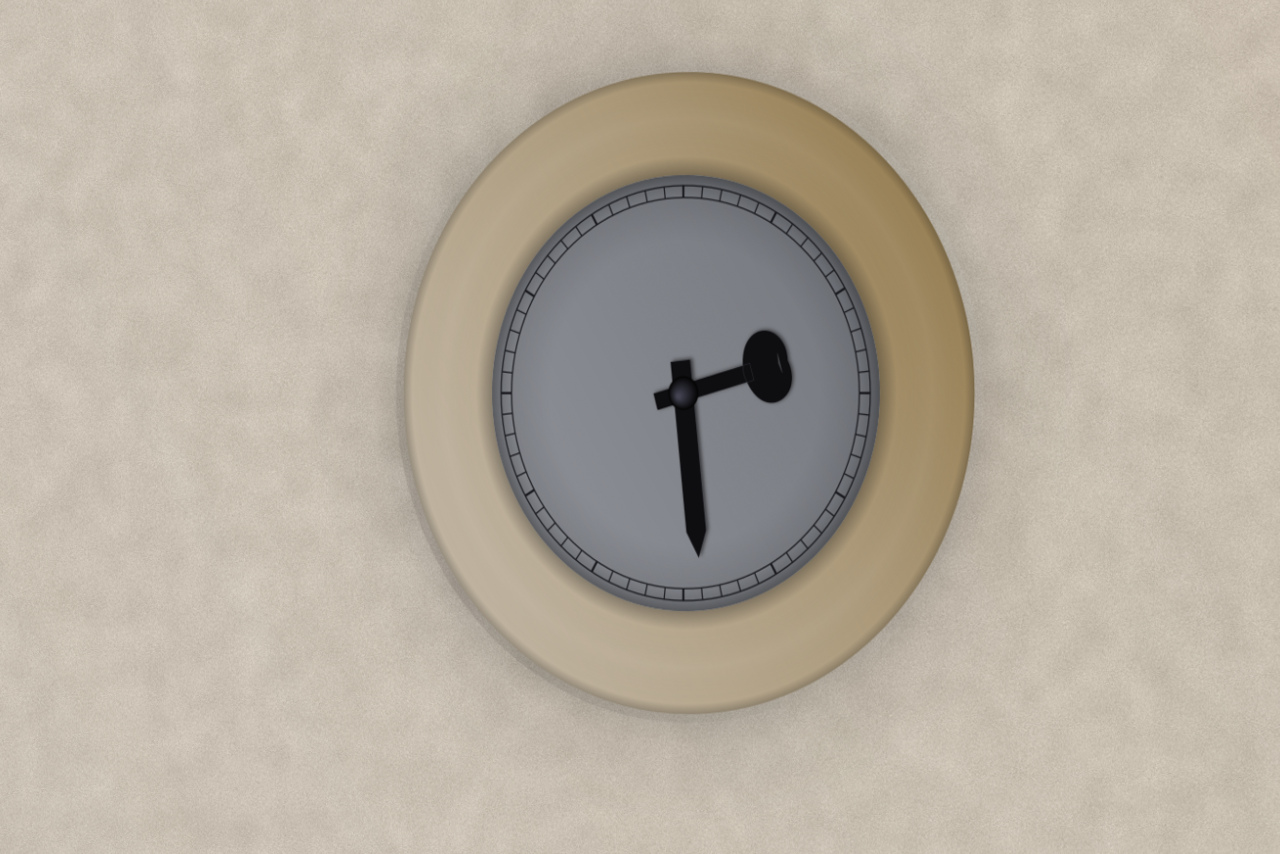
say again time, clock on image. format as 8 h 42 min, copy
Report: 2 h 29 min
